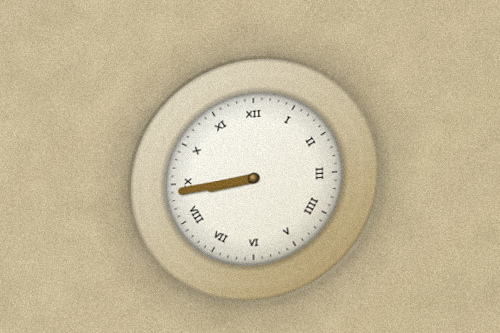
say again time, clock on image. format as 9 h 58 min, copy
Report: 8 h 44 min
